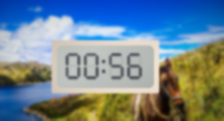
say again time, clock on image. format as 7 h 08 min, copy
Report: 0 h 56 min
